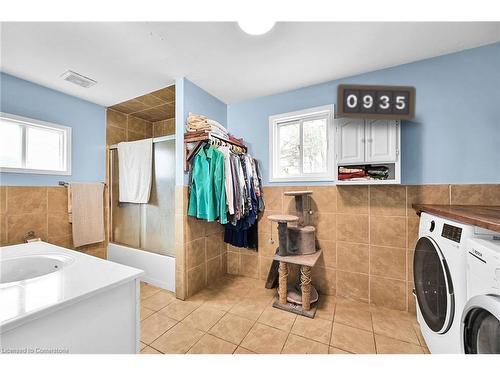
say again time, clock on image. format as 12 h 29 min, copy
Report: 9 h 35 min
